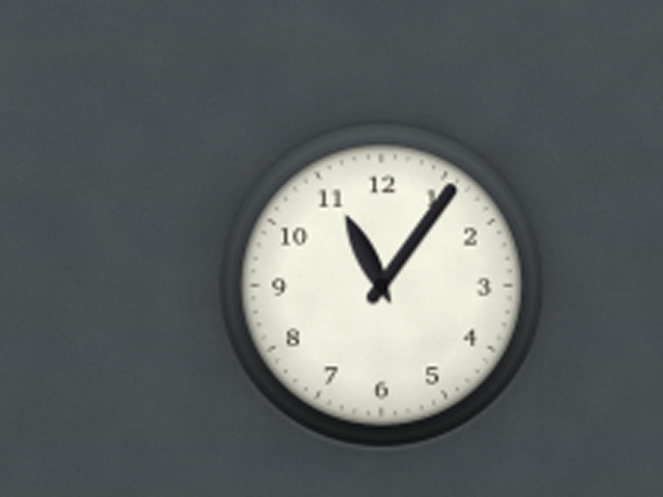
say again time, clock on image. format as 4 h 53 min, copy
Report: 11 h 06 min
